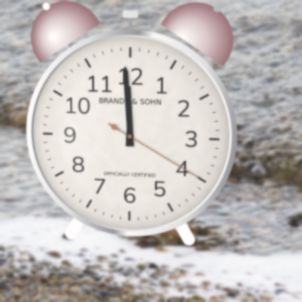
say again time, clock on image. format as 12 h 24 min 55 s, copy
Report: 11 h 59 min 20 s
